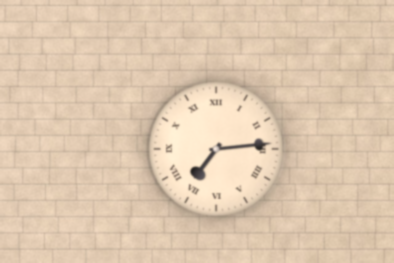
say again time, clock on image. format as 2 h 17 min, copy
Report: 7 h 14 min
